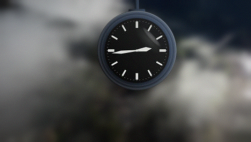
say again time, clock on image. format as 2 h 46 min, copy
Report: 2 h 44 min
